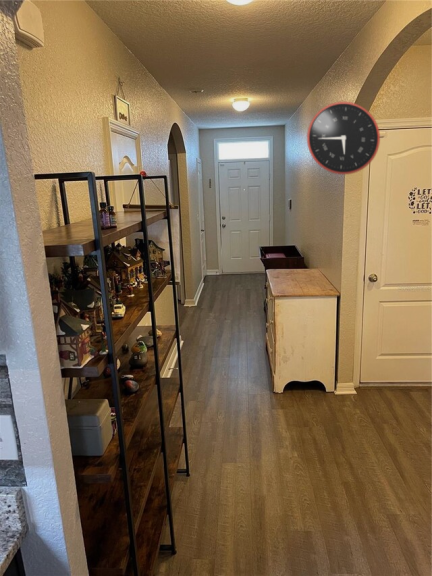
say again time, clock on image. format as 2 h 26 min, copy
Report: 5 h 44 min
